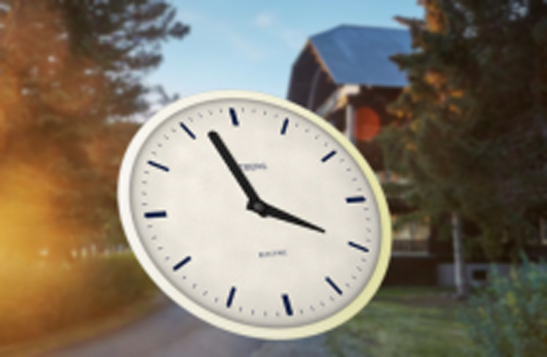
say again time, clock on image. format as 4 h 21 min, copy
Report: 3 h 57 min
